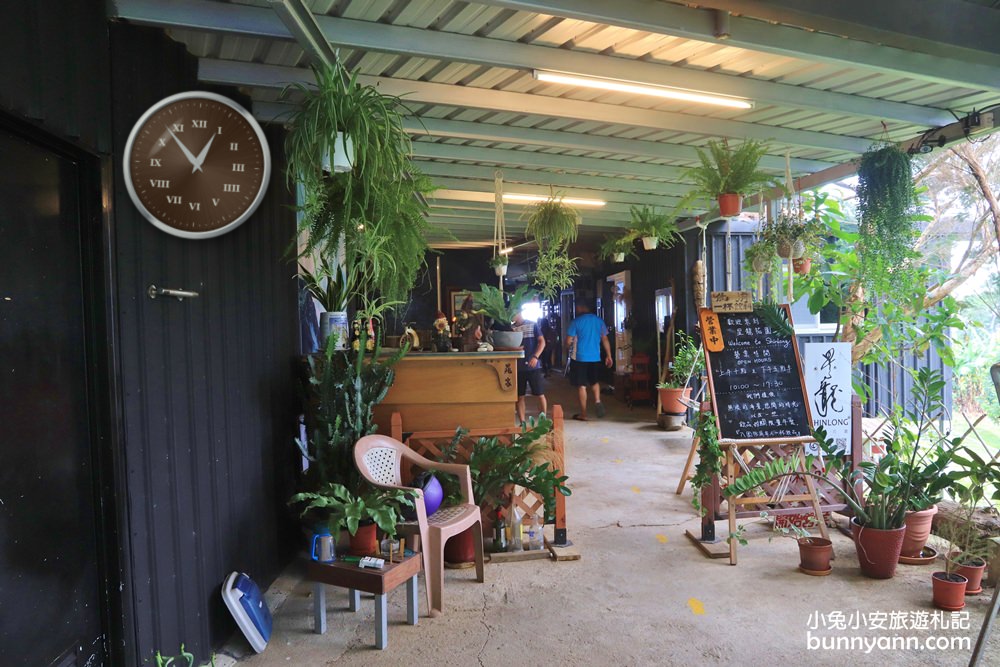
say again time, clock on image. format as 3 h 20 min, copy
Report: 12 h 53 min
